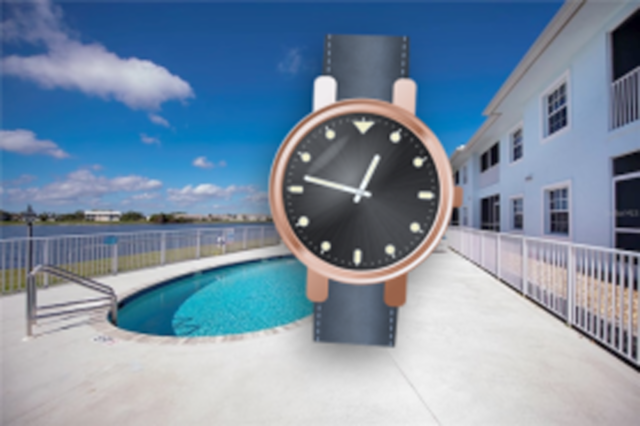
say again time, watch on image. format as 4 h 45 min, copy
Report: 12 h 47 min
